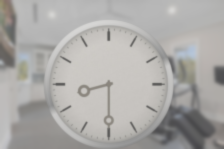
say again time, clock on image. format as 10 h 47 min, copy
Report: 8 h 30 min
